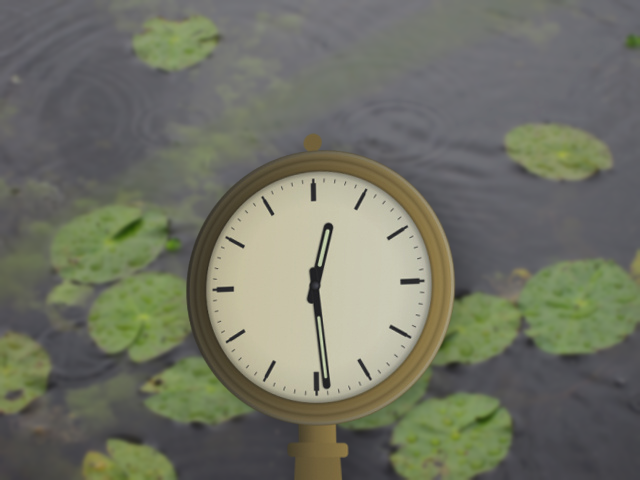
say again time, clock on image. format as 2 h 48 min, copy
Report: 12 h 29 min
